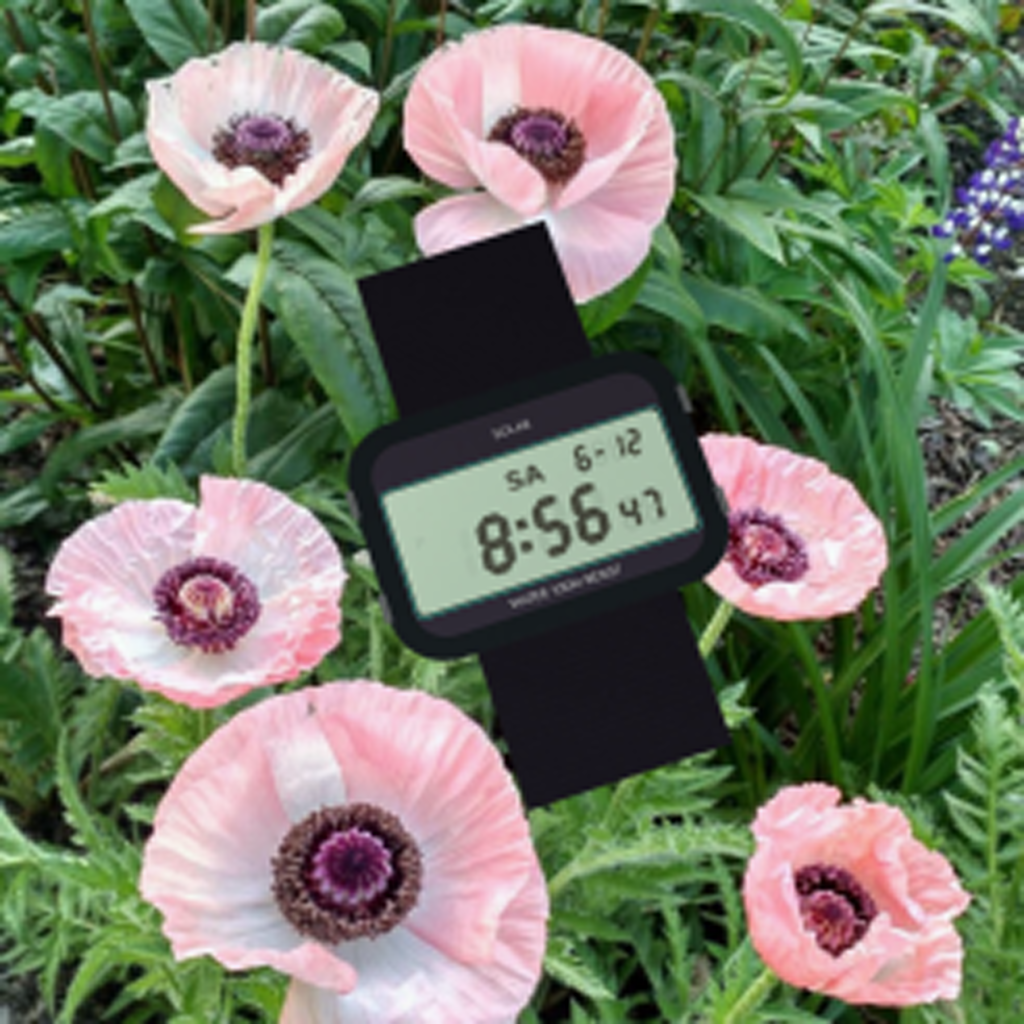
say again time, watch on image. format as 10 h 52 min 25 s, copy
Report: 8 h 56 min 47 s
